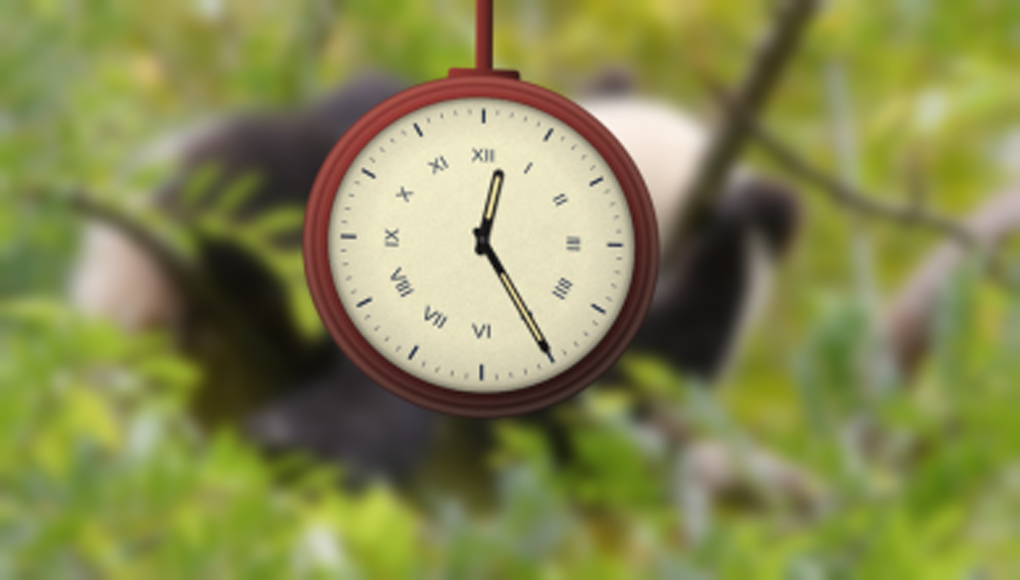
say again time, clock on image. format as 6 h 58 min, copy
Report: 12 h 25 min
